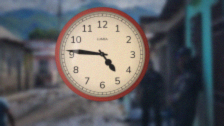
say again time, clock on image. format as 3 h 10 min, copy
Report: 4 h 46 min
